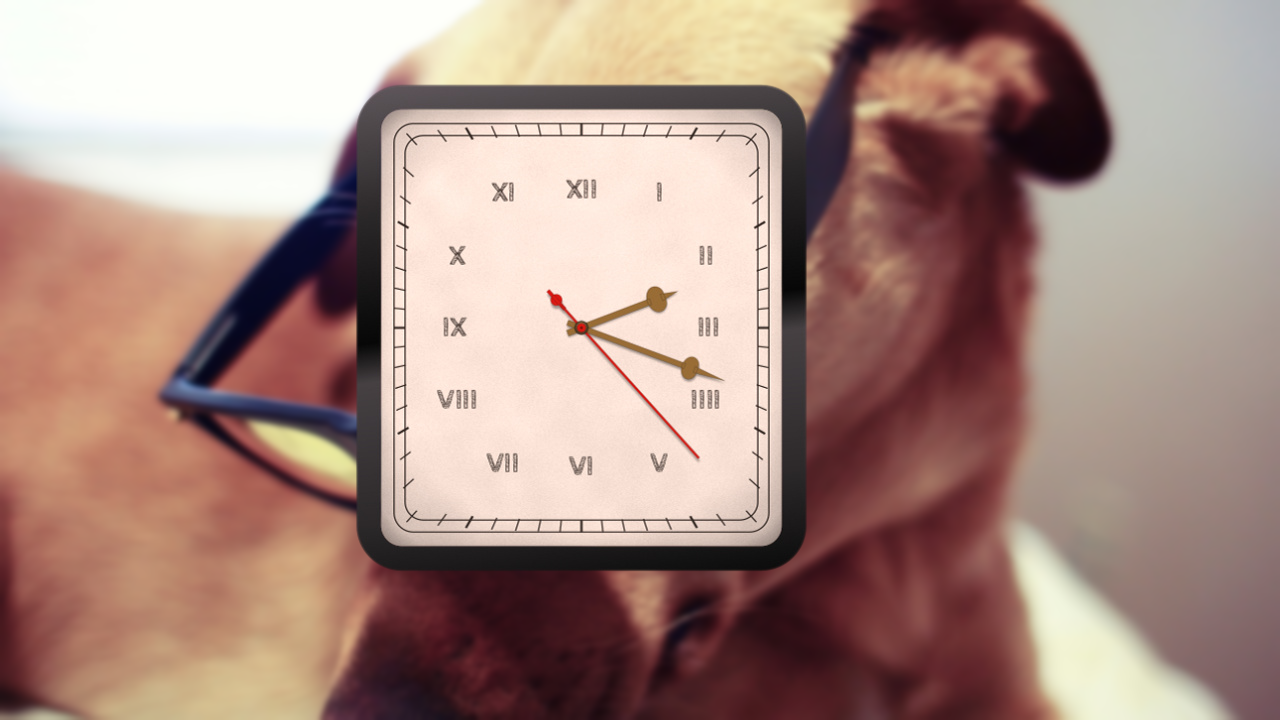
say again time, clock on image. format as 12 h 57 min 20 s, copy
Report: 2 h 18 min 23 s
